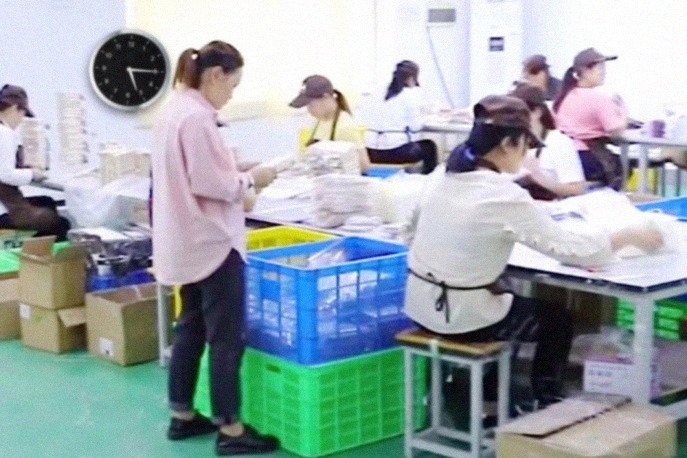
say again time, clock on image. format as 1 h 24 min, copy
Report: 5 h 15 min
